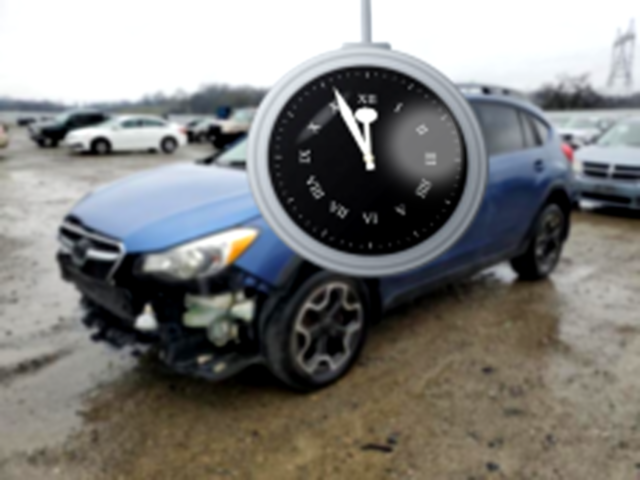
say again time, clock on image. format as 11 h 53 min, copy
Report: 11 h 56 min
